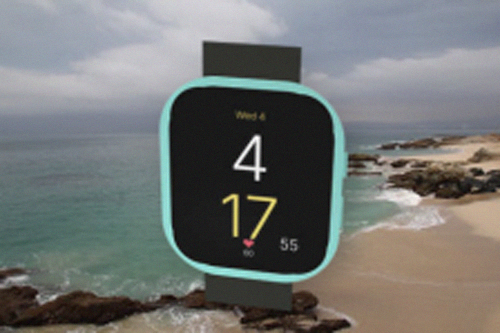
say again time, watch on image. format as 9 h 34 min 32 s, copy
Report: 4 h 17 min 55 s
